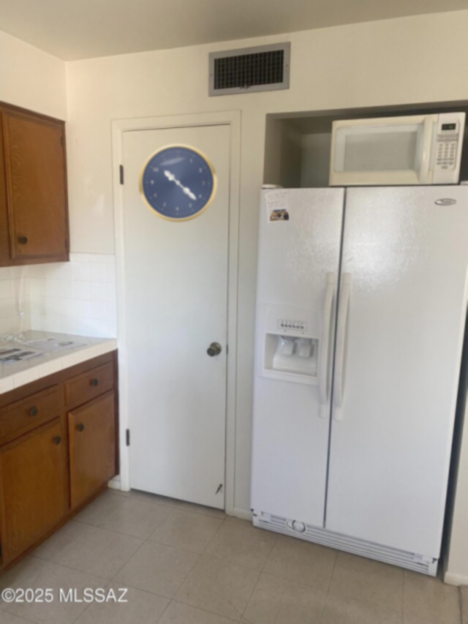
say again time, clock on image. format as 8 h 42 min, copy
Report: 10 h 22 min
